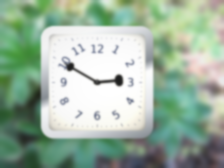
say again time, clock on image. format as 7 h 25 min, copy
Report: 2 h 50 min
